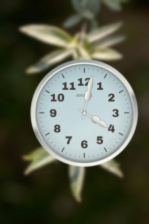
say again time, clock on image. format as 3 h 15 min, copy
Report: 4 h 02 min
